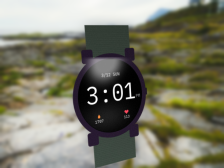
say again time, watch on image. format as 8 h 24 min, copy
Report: 3 h 01 min
